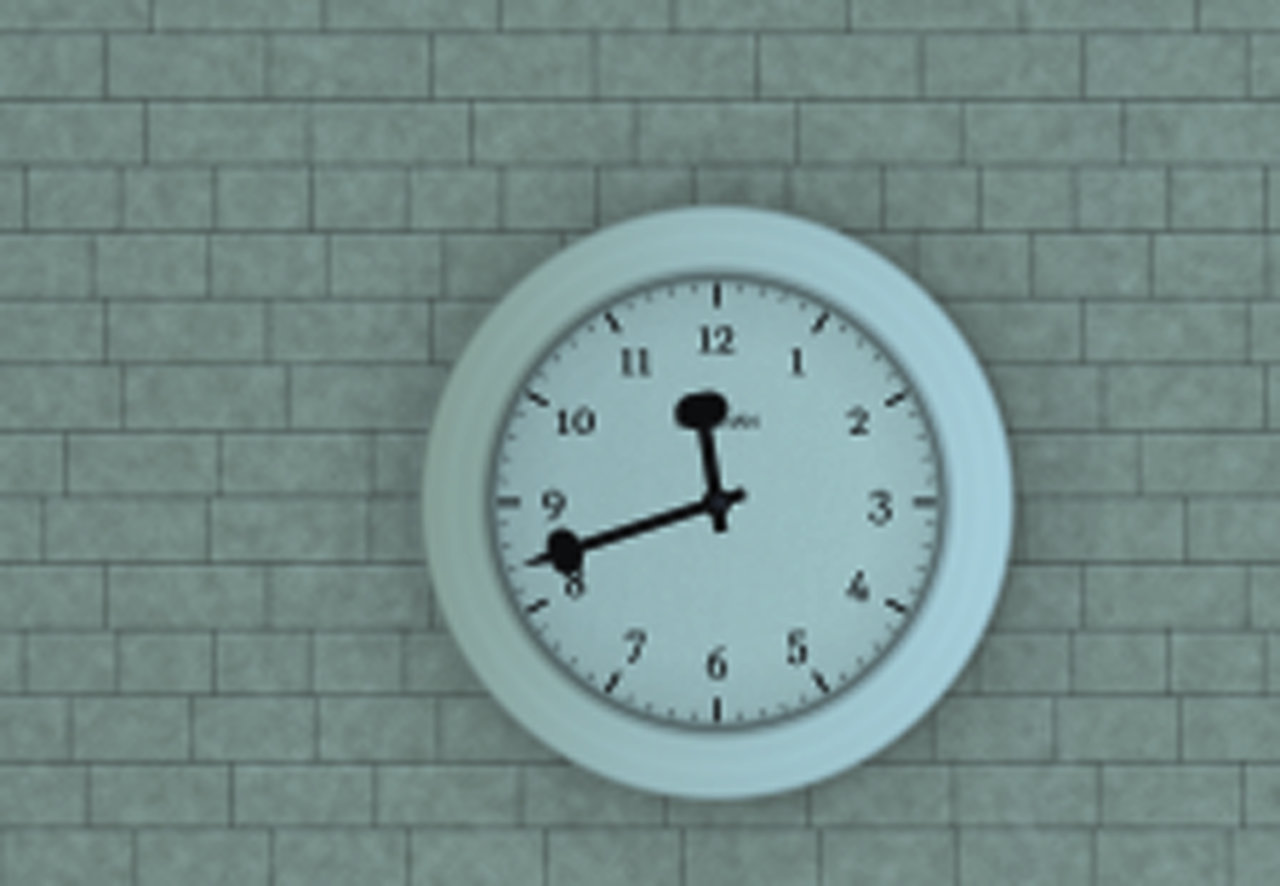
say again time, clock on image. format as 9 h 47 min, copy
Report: 11 h 42 min
